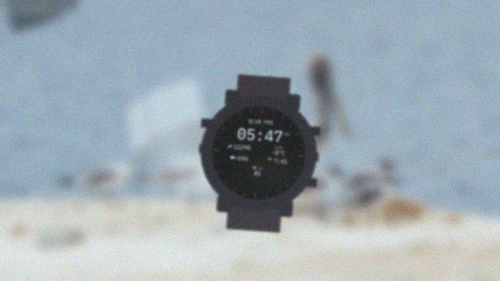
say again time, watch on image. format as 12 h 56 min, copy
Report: 5 h 47 min
